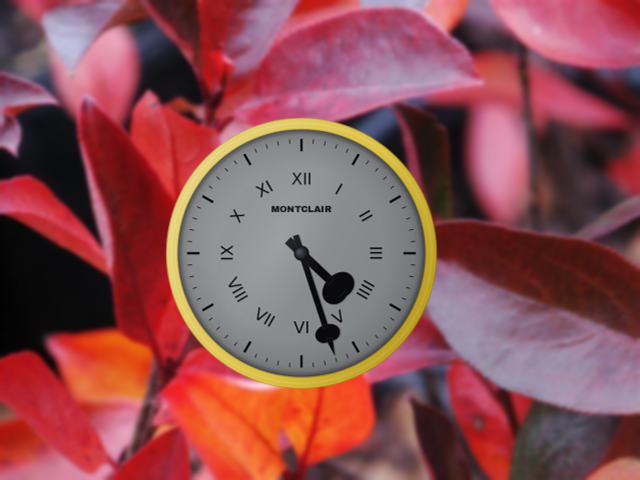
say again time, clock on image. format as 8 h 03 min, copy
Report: 4 h 27 min
